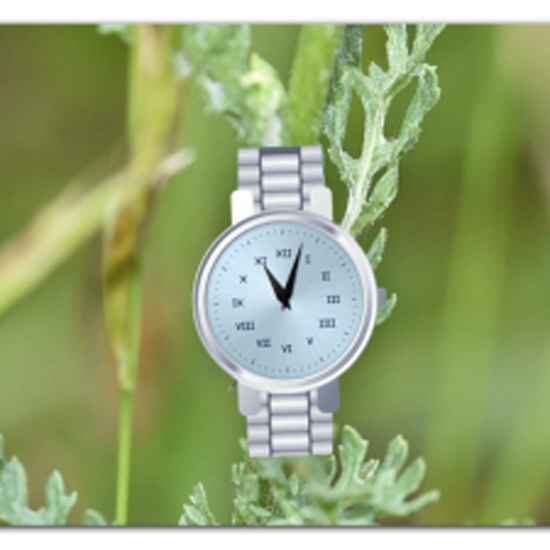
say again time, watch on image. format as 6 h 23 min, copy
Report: 11 h 03 min
